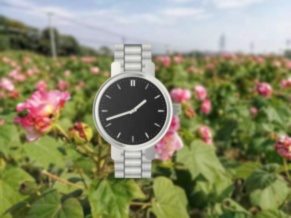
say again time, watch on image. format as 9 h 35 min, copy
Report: 1 h 42 min
